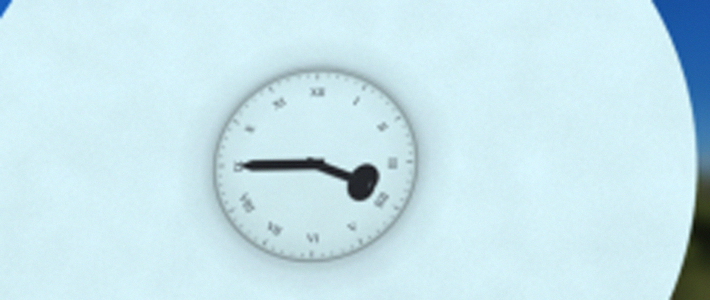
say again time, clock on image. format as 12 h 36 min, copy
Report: 3 h 45 min
